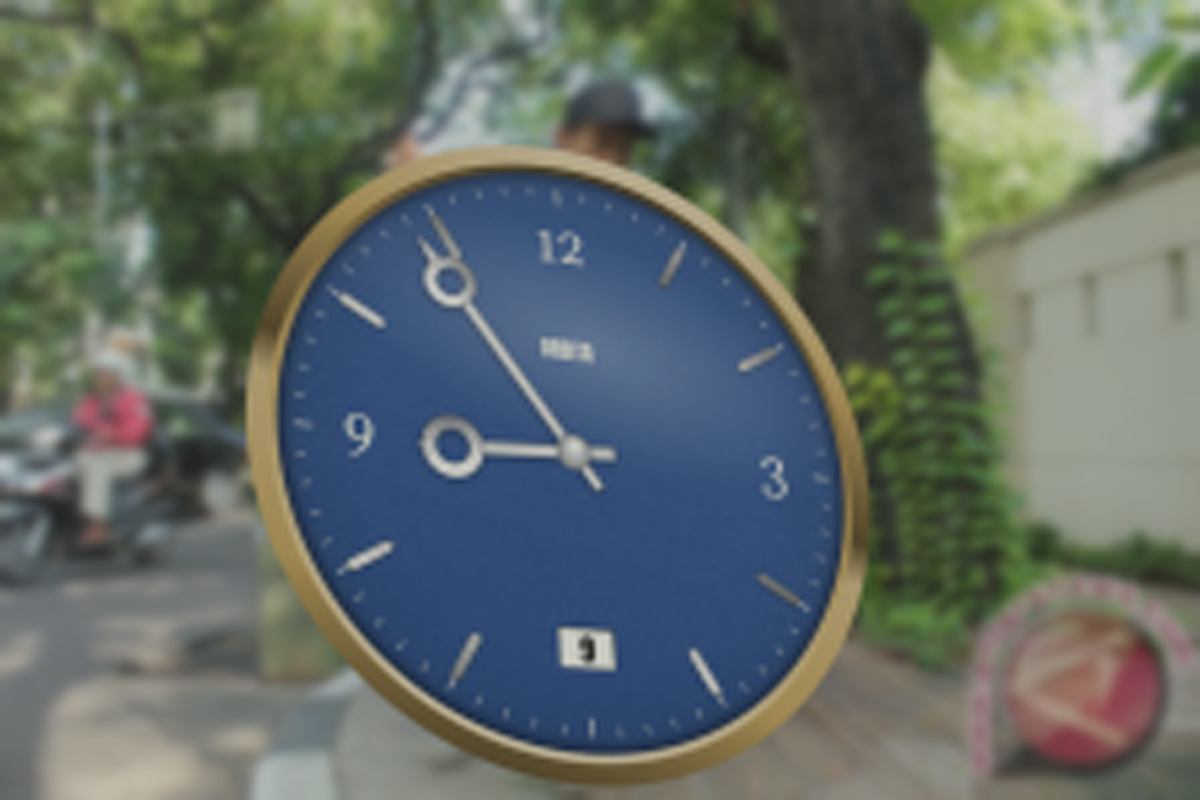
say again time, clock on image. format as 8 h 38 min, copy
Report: 8 h 54 min
